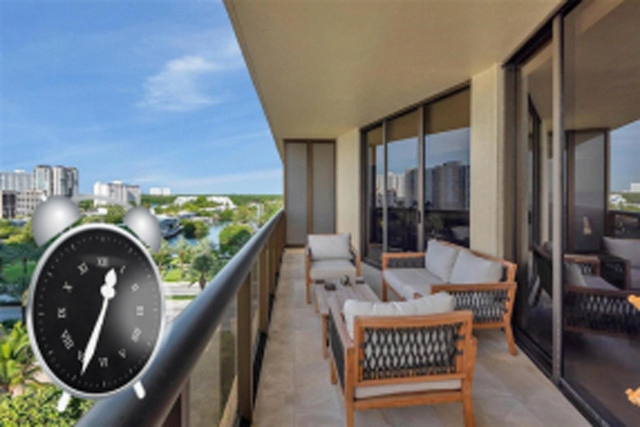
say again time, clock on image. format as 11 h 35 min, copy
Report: 12 h 34 min
